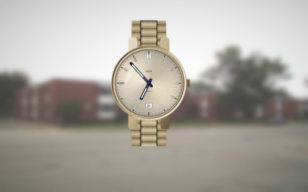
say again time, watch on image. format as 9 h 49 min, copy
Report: 6 h 53 min
